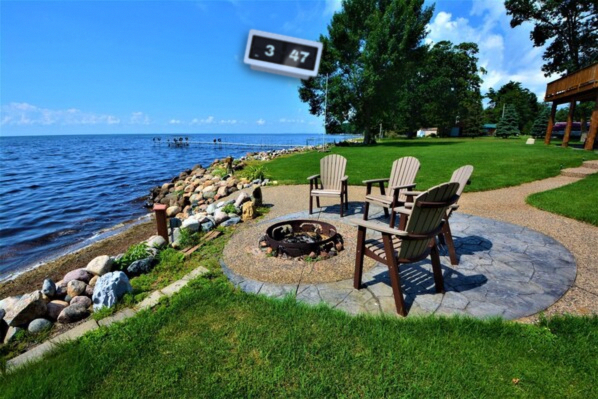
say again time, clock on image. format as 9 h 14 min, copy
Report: 3 h 47 min
